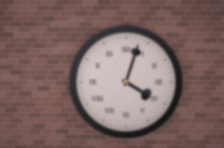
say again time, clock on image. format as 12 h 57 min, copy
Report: 4 h 03 min
